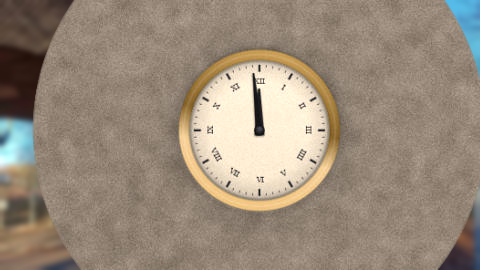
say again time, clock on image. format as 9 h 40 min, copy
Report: 11 h 59 min
